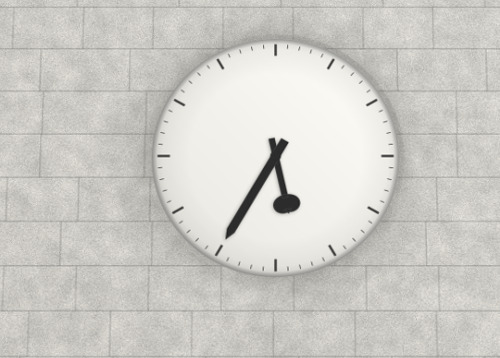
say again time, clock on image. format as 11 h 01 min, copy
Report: 5 h 35 min
